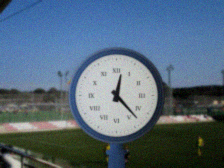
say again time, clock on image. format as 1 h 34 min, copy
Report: 12 h 23 min
